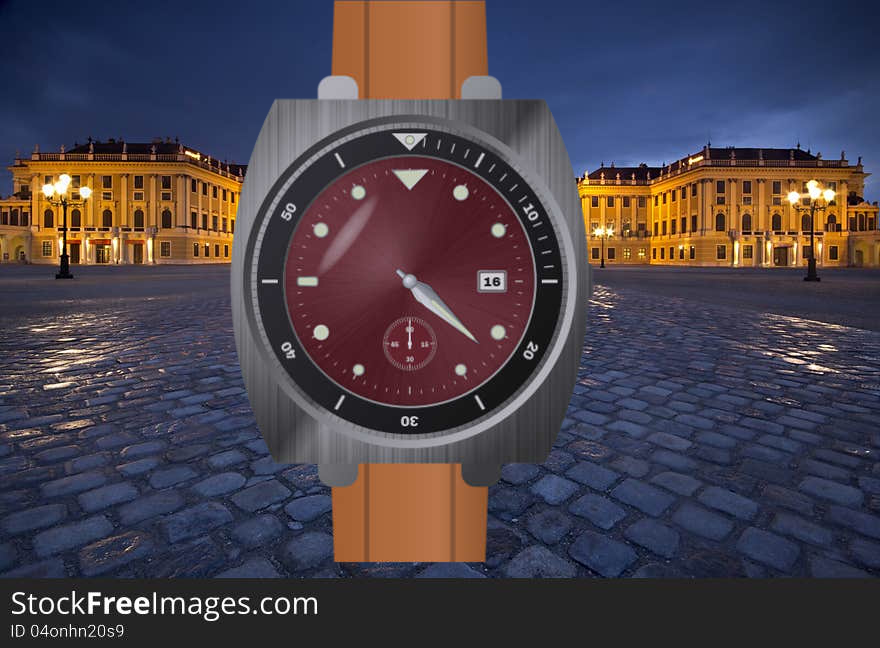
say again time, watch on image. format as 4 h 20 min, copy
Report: 4 h 22 min
